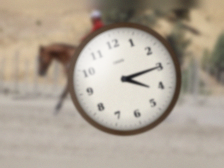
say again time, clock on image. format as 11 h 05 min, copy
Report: 4 h 15 min
